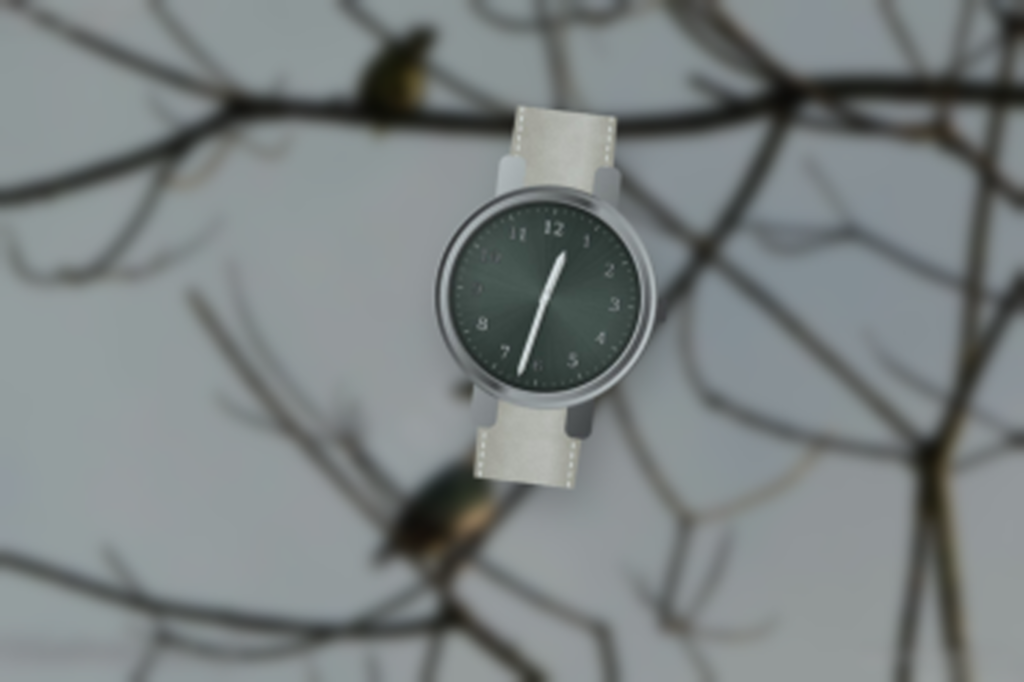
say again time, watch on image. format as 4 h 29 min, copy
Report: 12 h 32 min
